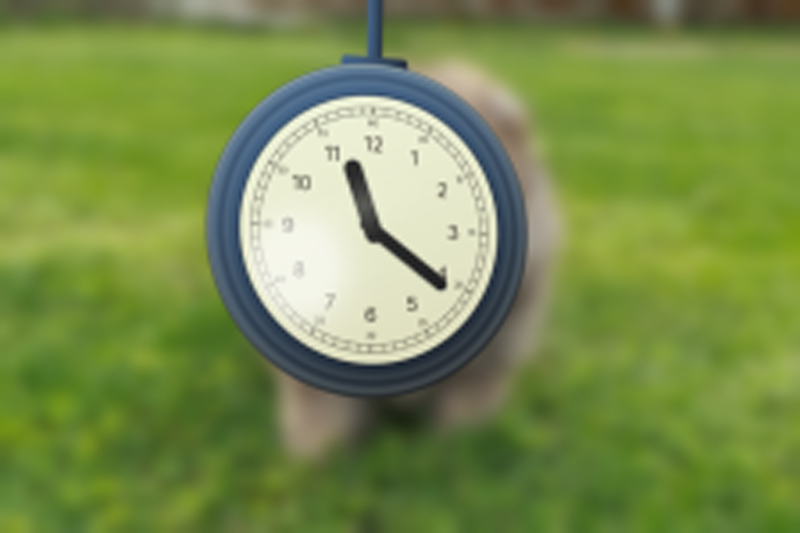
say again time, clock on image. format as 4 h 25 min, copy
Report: 11 h 21 min
